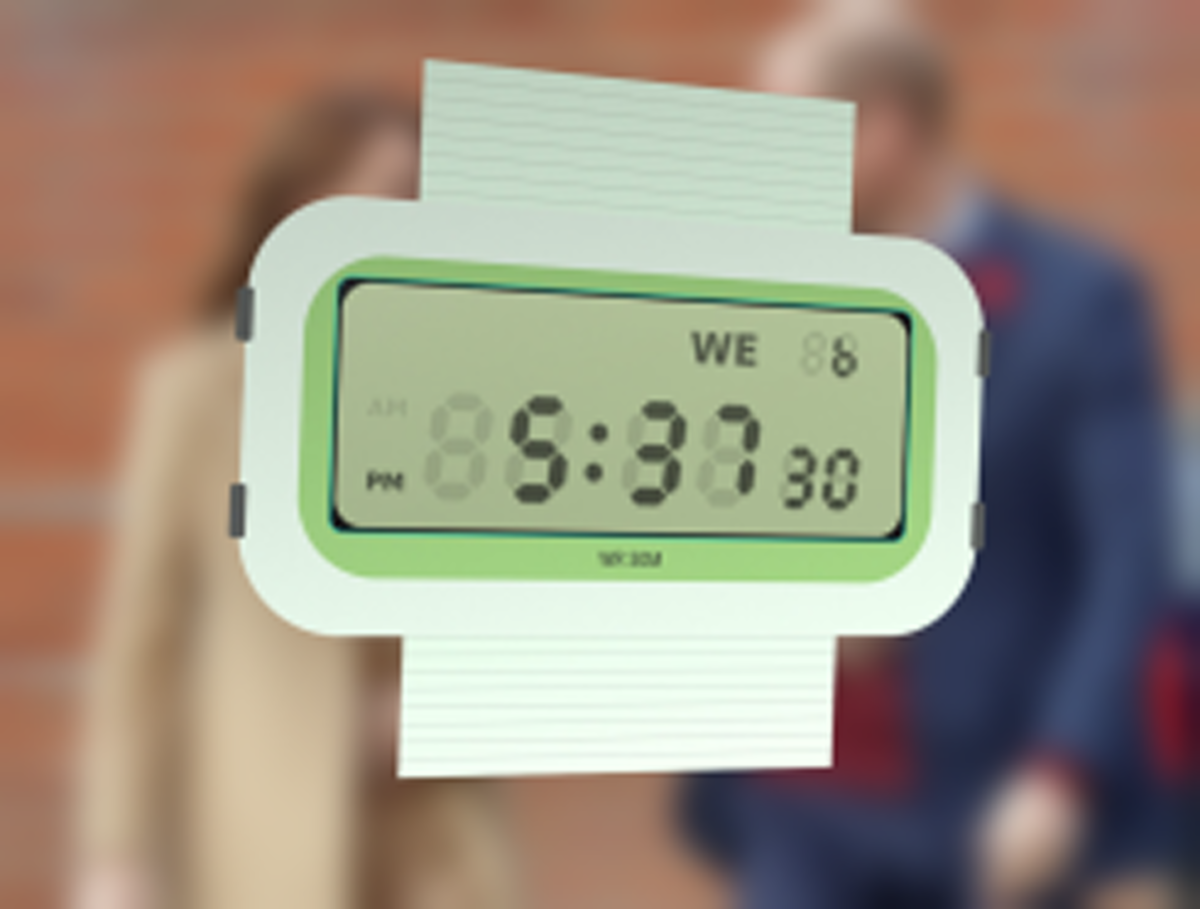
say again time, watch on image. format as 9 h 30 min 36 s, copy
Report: 5 h 37 min 30 s
